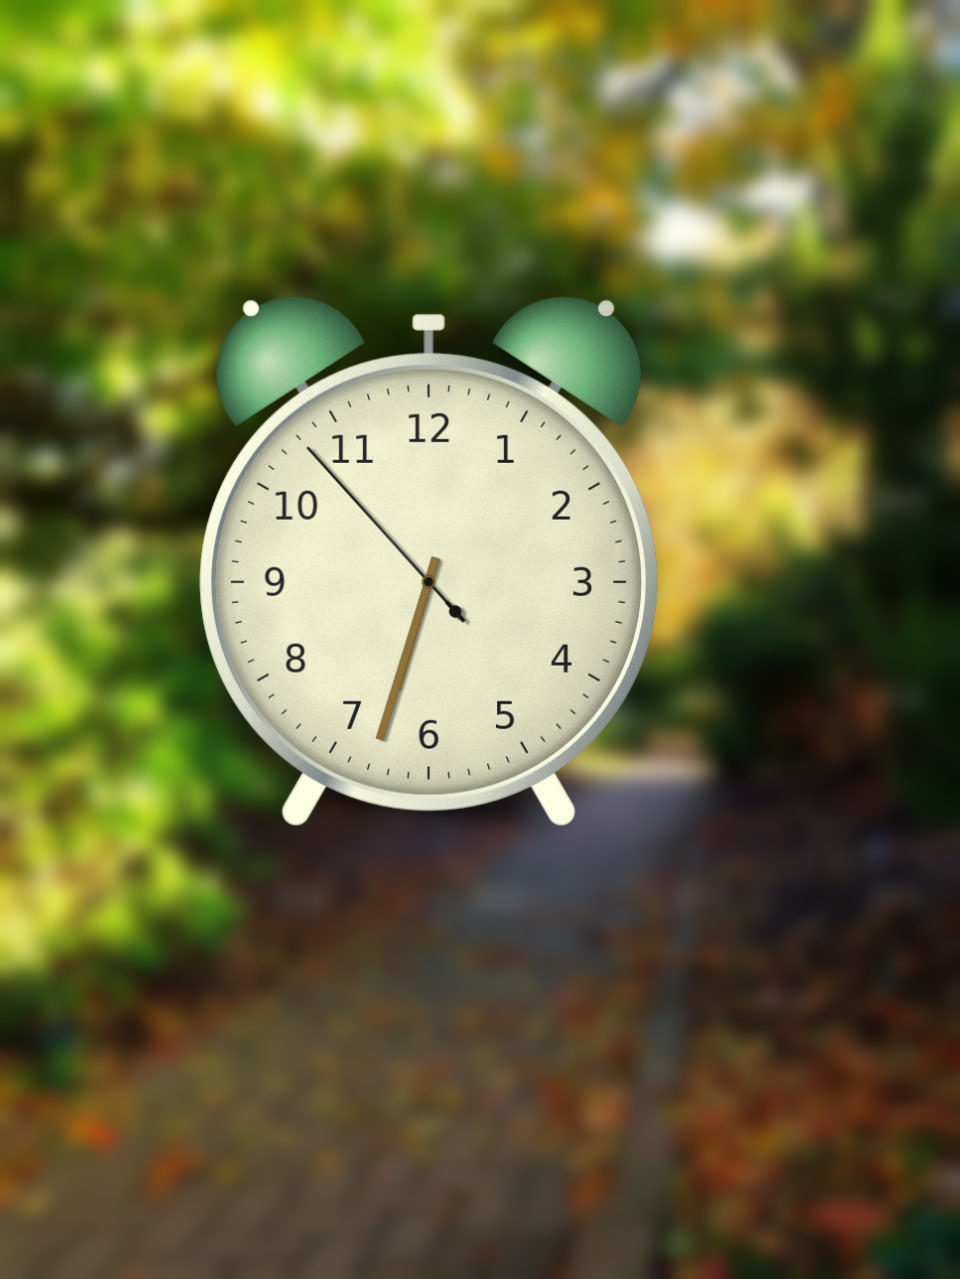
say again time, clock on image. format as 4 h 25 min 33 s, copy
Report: 6 h 32 min 53 s
